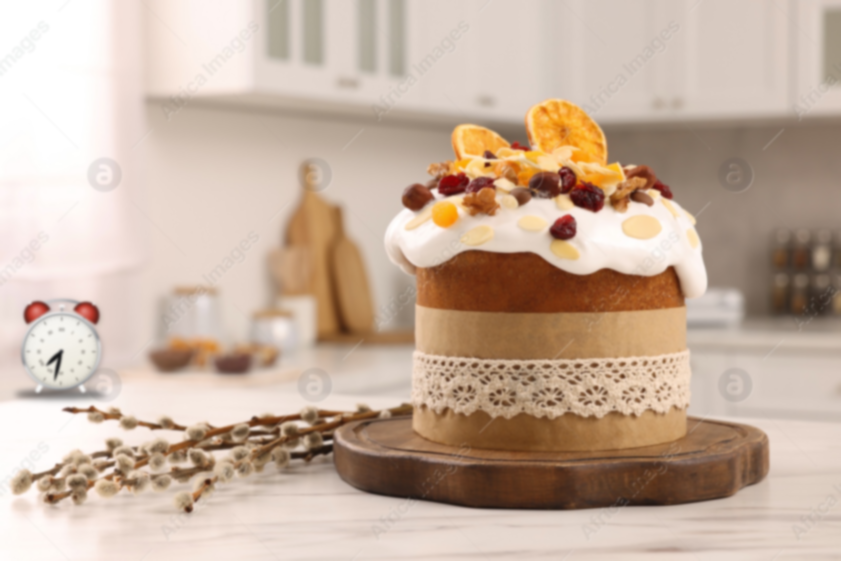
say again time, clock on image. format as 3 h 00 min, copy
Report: 7 h 32 min
